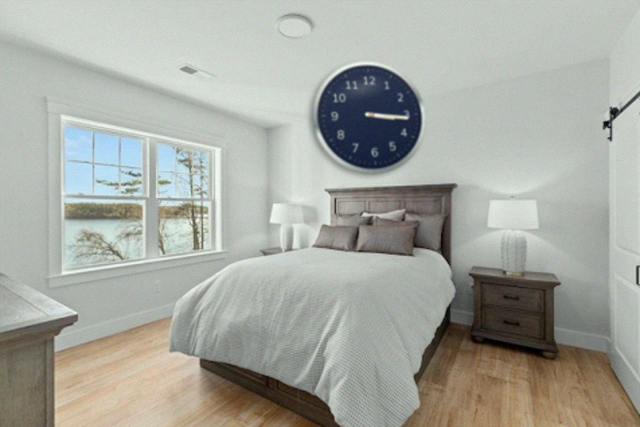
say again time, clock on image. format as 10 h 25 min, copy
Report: 3 h 16 min
